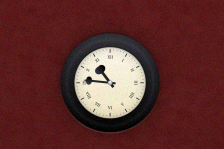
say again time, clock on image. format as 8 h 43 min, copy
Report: 10 h 46 min
